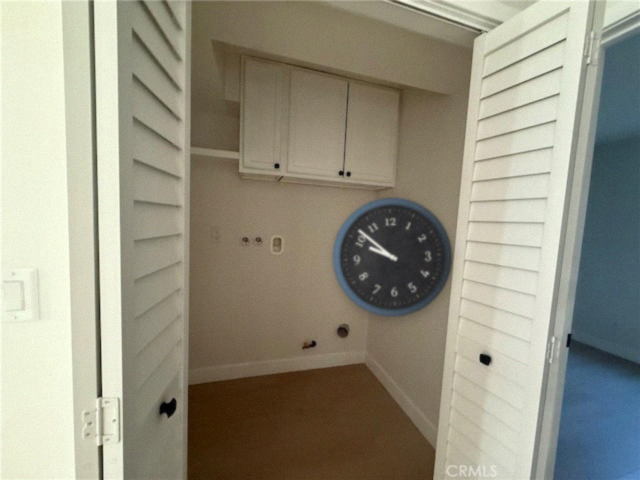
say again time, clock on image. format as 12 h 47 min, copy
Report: 9 h 52 min
